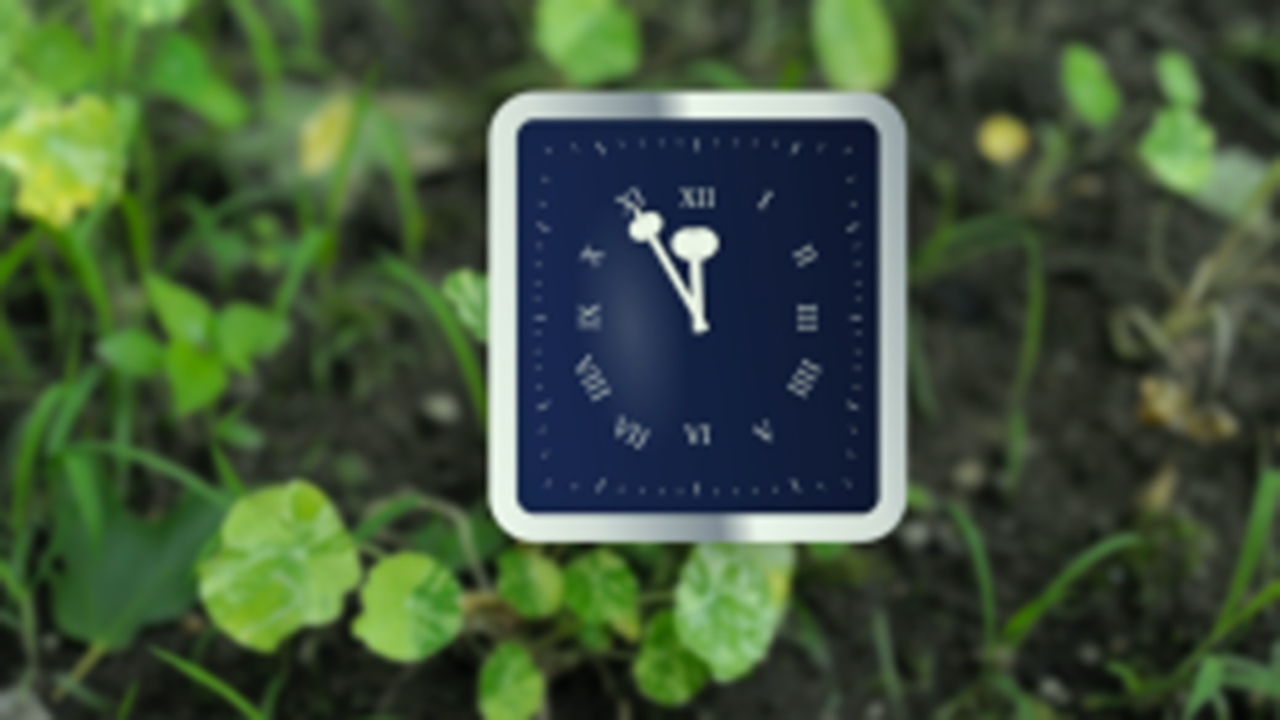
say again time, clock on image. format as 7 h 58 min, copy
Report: 11 h 55 min
